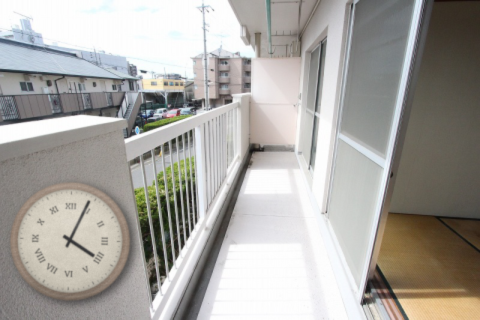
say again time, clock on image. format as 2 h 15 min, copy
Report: 4 h 04 min
